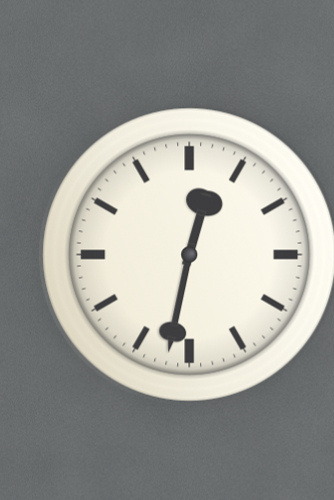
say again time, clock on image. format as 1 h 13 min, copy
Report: 12 h 32 min
